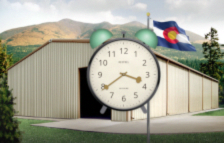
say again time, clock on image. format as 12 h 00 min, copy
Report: 3 h 39 min
